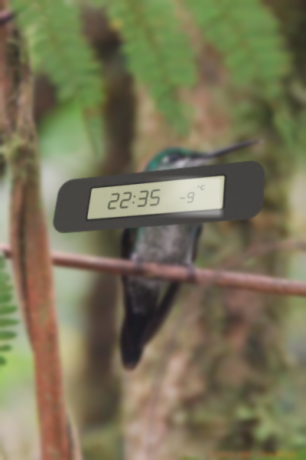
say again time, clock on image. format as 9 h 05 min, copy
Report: 22 h 35 min
